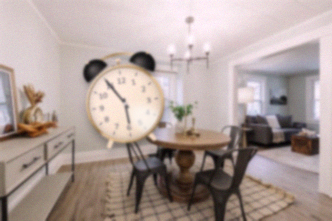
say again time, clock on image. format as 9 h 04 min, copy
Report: 5 h 55 min
